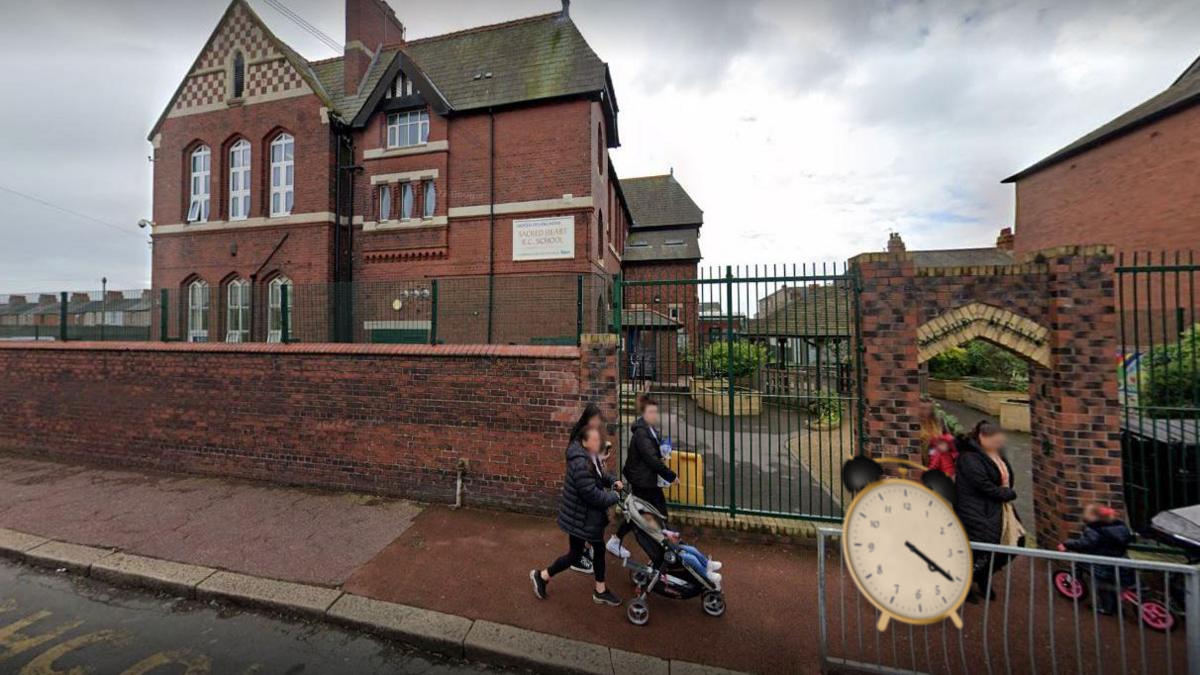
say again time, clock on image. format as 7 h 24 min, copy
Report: 4 h 21 min
